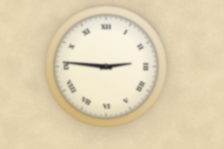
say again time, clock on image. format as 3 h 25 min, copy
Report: 2 h 46 min
